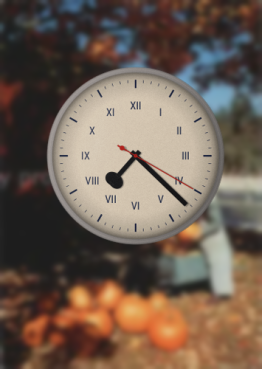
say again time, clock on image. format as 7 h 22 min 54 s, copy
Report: 7 h 22 min 20 s
